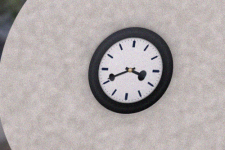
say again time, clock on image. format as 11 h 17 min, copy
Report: 3 h 41 min
